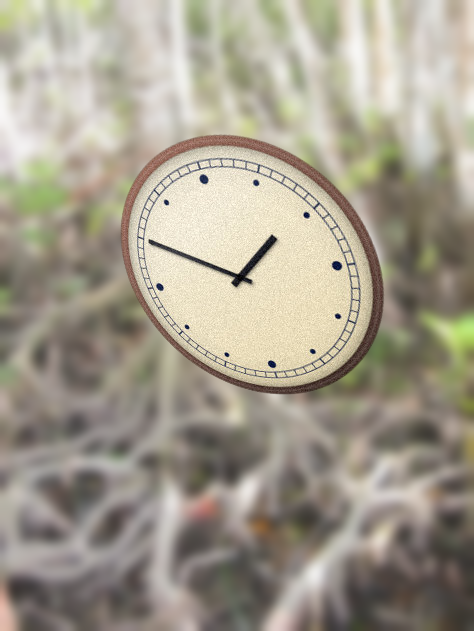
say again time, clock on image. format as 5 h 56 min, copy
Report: 1 h 50 min
